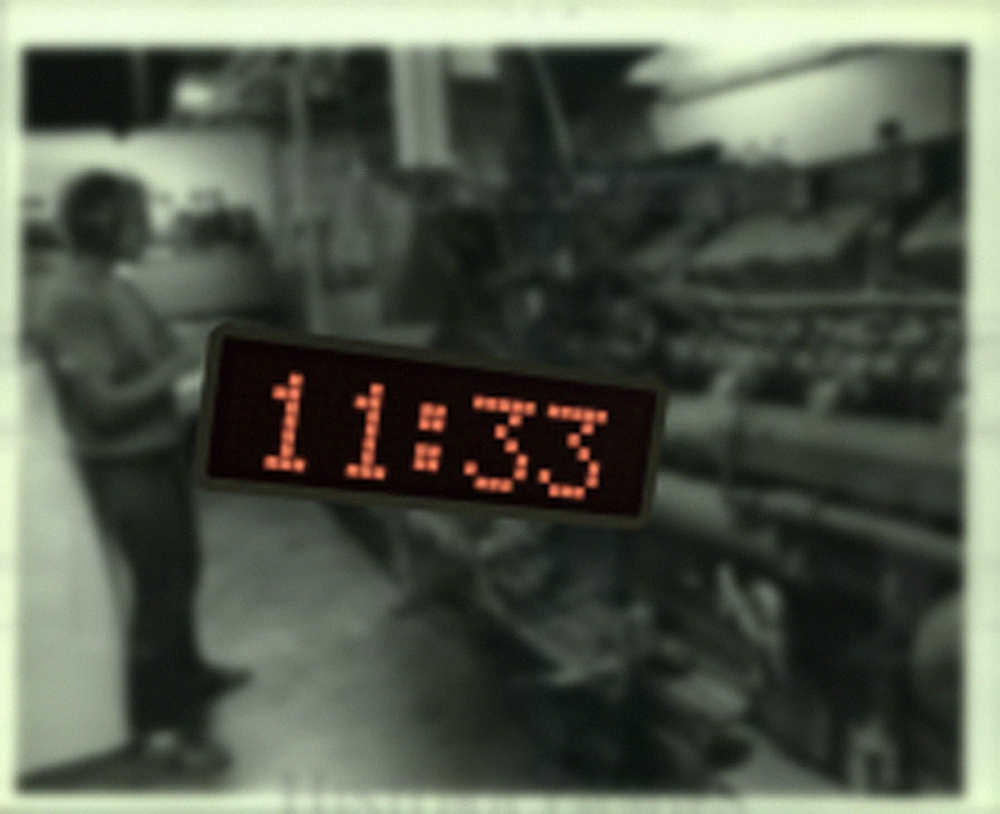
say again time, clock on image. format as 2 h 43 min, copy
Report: 11 h 33 min
